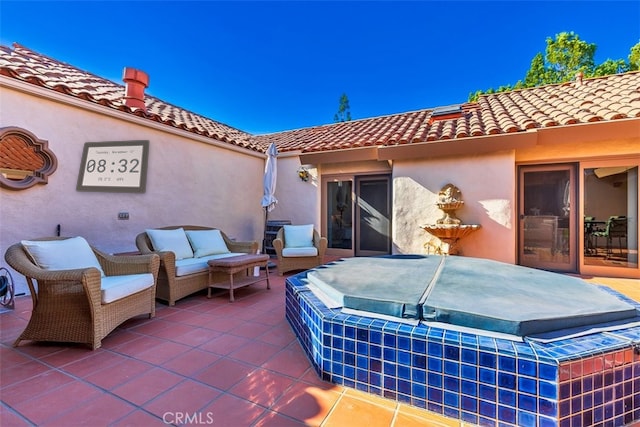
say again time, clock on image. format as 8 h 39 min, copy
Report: 8 h 32 min
